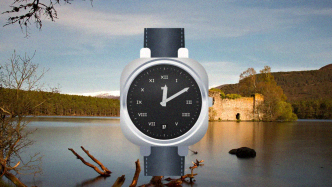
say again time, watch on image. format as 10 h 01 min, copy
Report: 12 h 10 min
